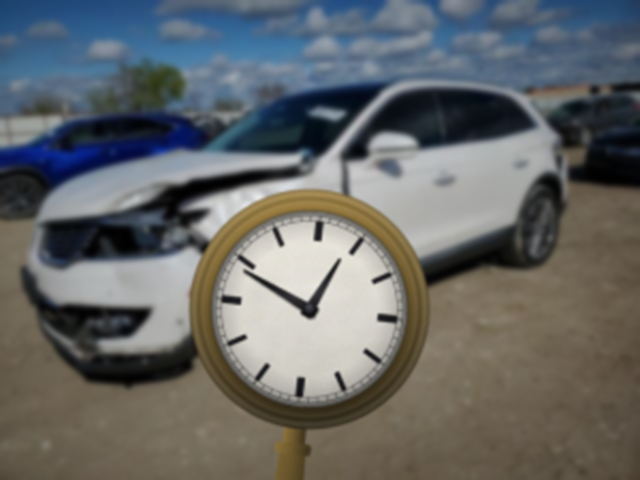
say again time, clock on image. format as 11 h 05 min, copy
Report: 12 h 49 min
